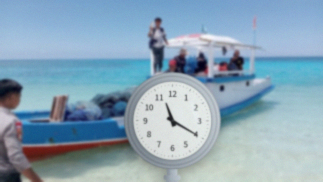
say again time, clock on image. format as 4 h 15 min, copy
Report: 11 h 20 min
